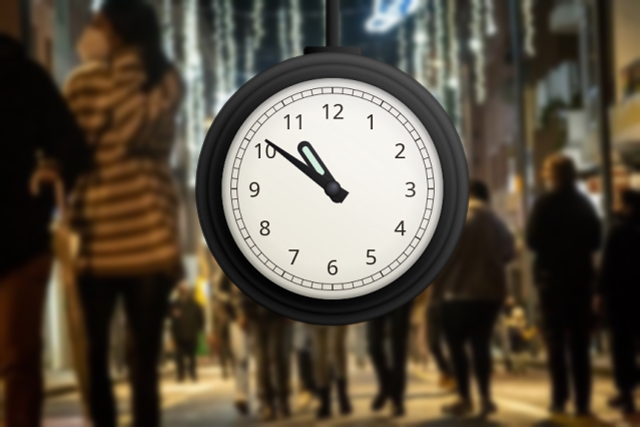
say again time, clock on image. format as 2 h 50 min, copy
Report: 10 h 51 min
